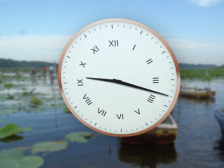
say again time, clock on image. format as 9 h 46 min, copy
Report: 9 h 18 min
